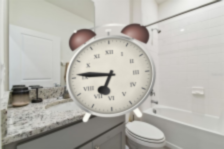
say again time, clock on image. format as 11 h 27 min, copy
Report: 6 h 46 min
